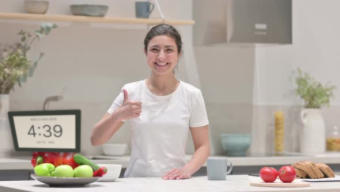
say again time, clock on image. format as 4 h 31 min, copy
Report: 4 h 39 min
